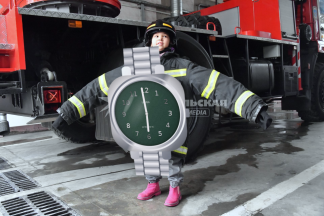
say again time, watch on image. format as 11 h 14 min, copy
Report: 5 h 59 min
